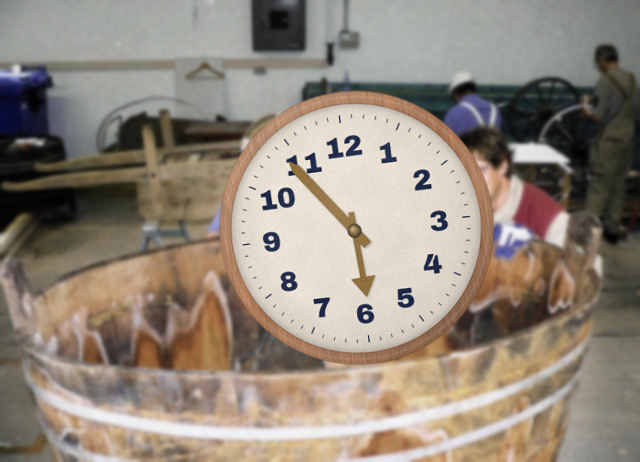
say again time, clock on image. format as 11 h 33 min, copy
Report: 5 h 54 min
